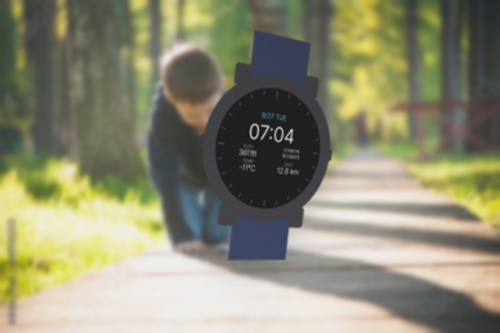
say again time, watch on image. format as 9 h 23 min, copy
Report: 7 h 04 min
